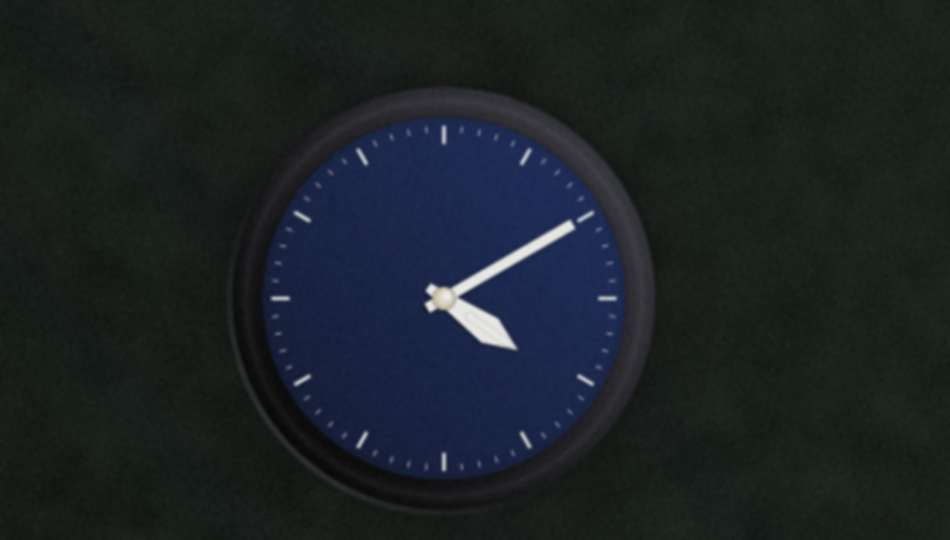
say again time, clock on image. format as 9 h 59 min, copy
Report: 4 h 10 min
